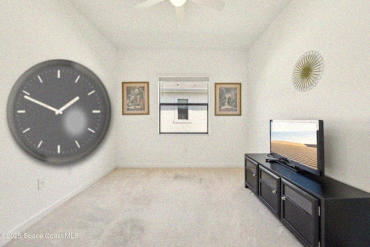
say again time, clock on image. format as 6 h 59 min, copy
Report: 1 h 49 min
